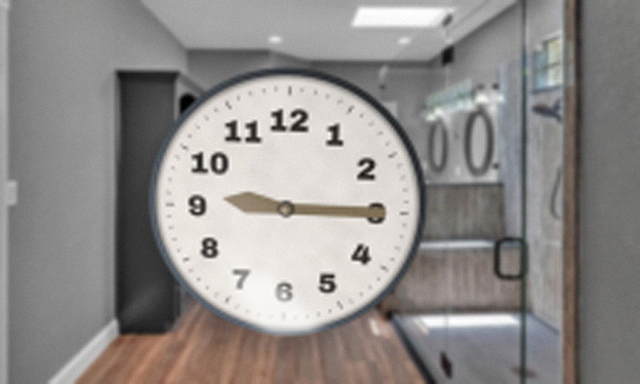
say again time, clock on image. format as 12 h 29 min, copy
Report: 9 h 15 min
